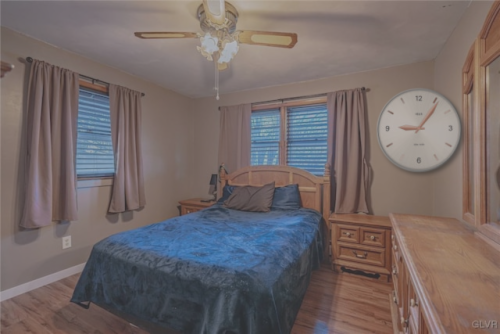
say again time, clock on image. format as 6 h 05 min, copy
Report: 9 h 06 min
